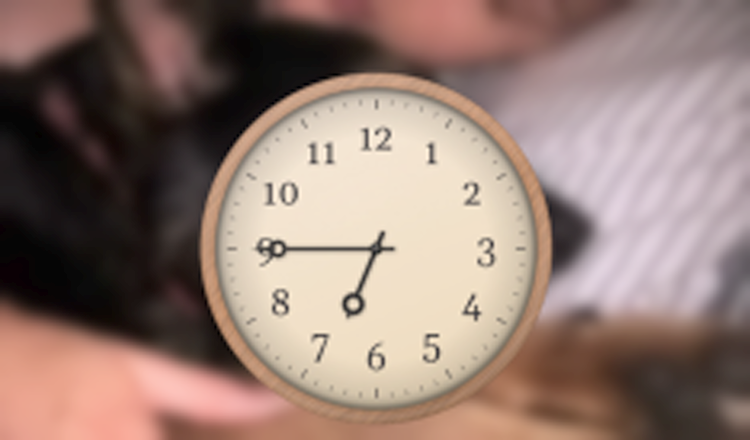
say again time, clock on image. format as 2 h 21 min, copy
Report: 6 h 45 min
